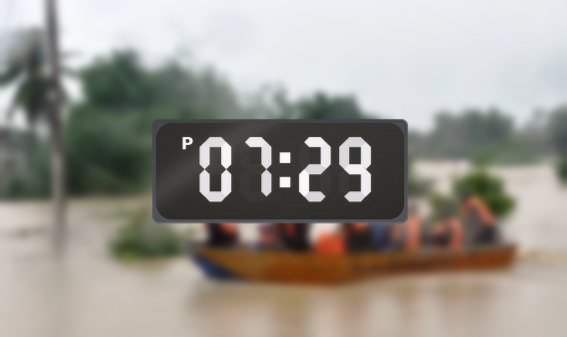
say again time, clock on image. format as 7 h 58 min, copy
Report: 7 h 29 min
